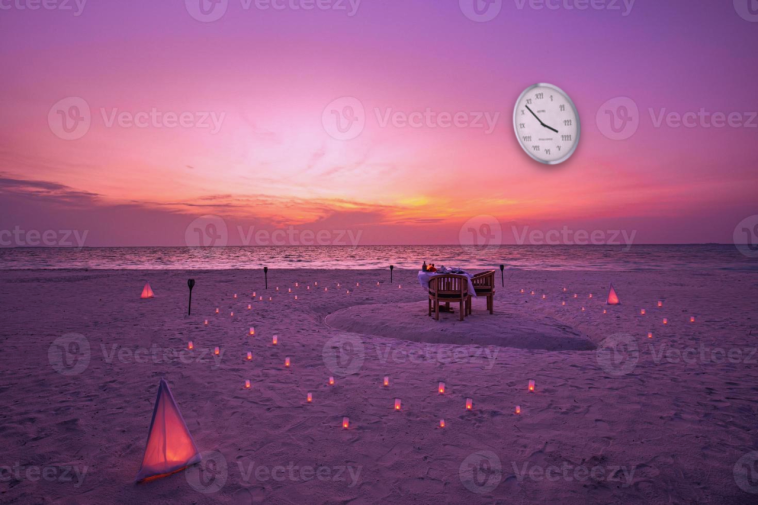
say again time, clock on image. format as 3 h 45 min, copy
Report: 3 h 53 min
